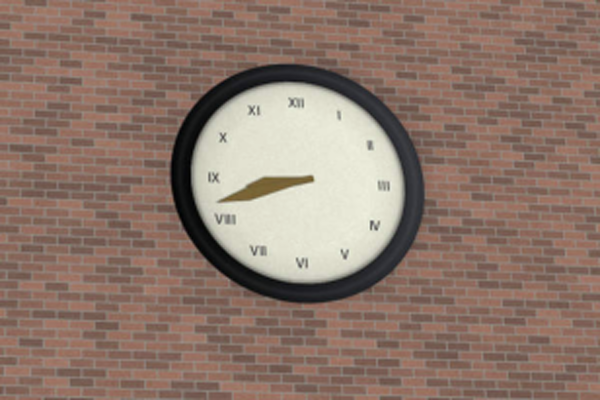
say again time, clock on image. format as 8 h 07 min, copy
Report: 8 h 42 min
